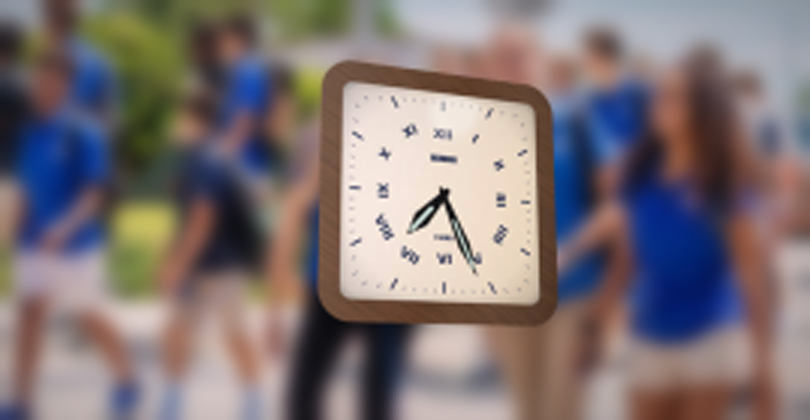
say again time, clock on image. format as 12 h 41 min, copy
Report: 7 h 26 min
